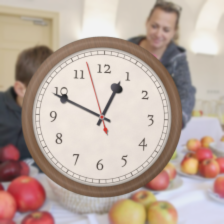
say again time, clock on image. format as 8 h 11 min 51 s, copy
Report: 12 h 48 min 57 s
